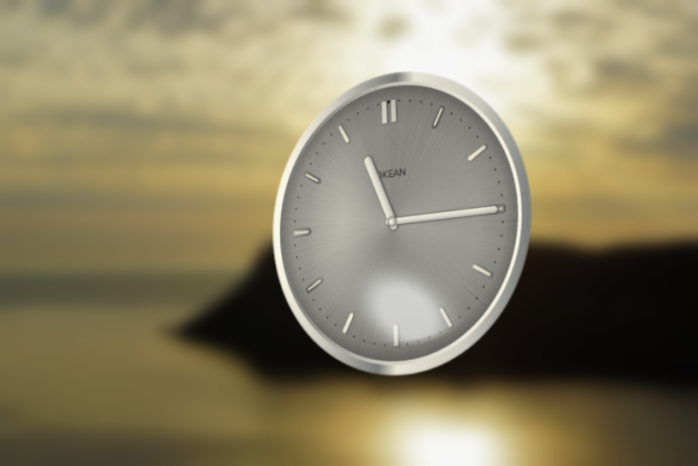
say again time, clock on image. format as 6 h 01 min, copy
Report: 11 h 15 min
